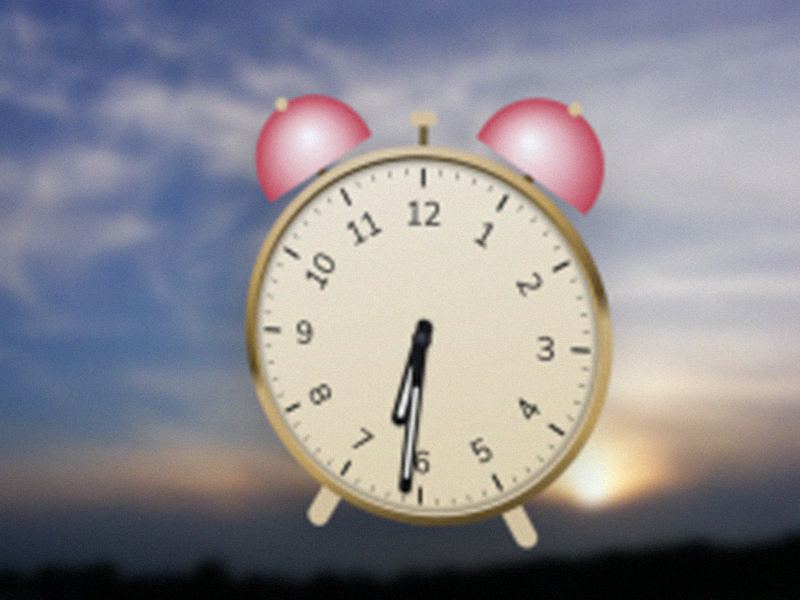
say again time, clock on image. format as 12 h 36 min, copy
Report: 6 h 31 min
